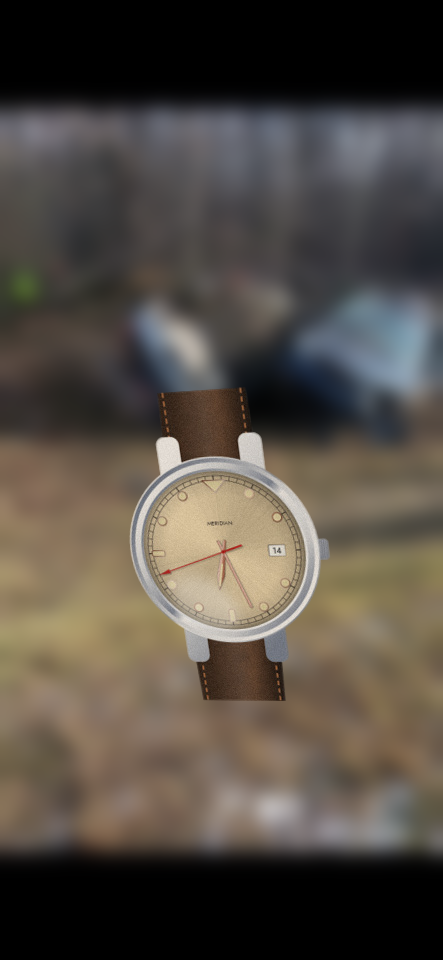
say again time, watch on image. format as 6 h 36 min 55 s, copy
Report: 6 h 26 min 42 s
